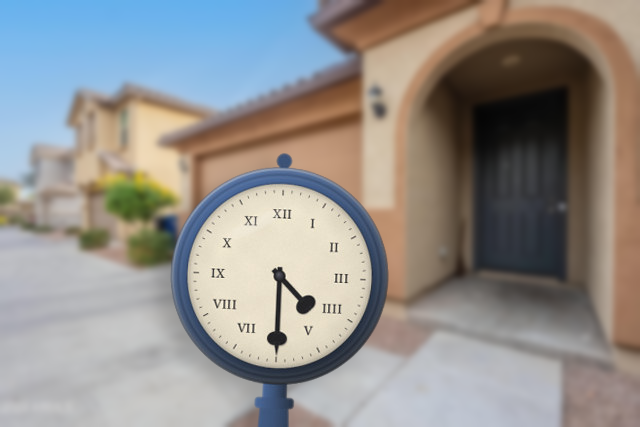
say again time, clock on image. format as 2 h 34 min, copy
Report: 4 h 30 min
